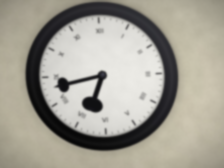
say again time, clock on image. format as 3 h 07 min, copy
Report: 6 h 43 min
